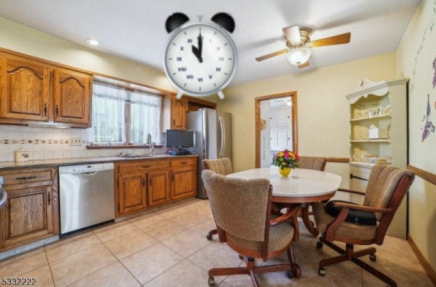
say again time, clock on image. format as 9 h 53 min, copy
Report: 11 h 00 min
